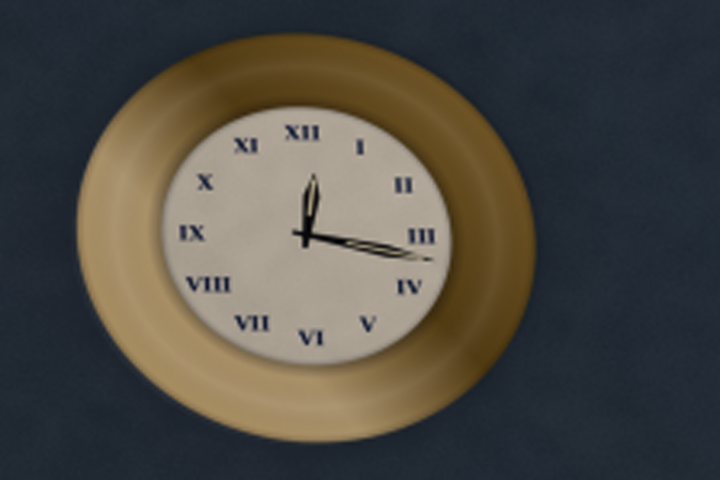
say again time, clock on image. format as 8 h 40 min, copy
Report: 12 h 17 min
